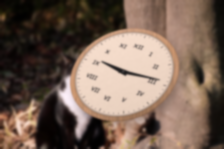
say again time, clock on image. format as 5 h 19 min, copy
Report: 9 h 14 min
